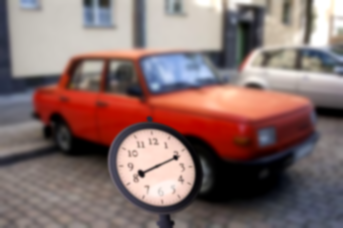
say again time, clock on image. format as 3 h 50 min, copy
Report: 8 h 11 min
